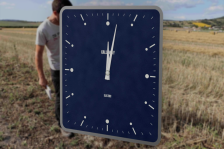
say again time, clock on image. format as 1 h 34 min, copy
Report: 12 h 02 min
